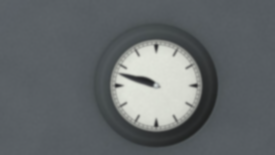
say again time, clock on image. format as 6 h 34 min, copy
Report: 9 h 48 min
